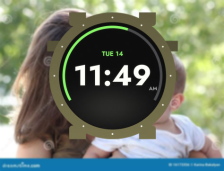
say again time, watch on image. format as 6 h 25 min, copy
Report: 11 h 49 min
